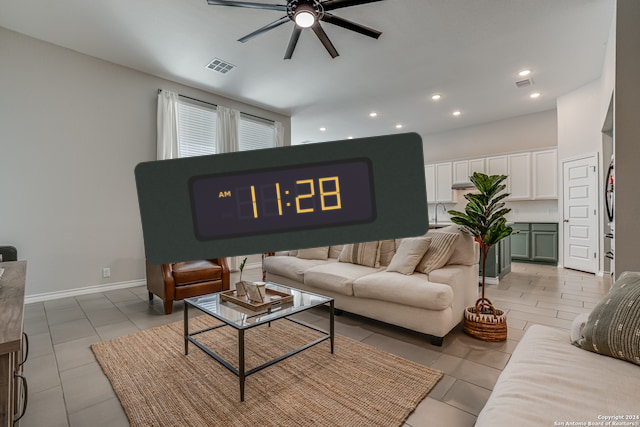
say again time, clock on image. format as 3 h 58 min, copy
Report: 11 h 28 min
